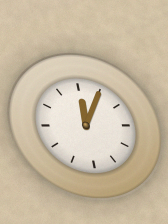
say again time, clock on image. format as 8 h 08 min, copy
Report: 12 h 05 min
